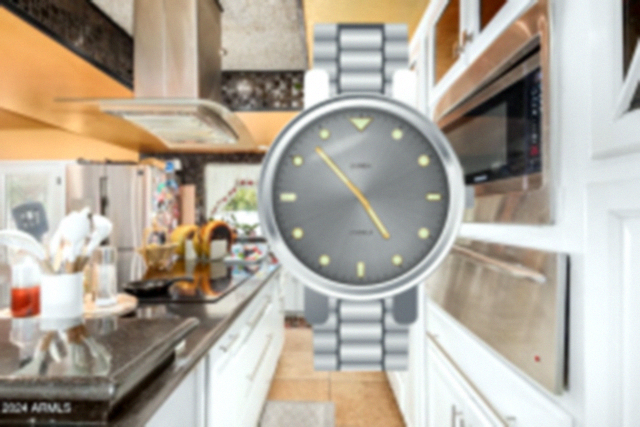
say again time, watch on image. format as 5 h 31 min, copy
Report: 4 h 53 min
